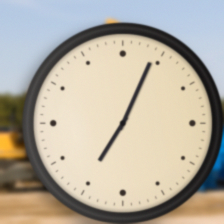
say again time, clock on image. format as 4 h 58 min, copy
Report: 7 h 04 min
